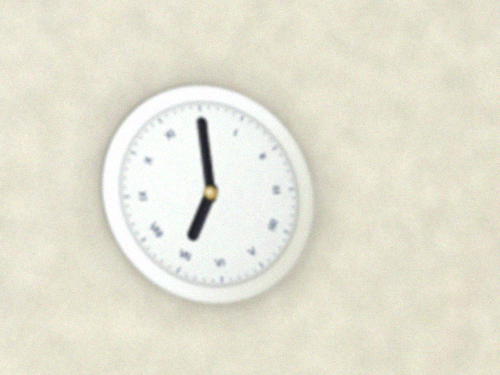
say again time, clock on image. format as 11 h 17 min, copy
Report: 7 h 00 min
